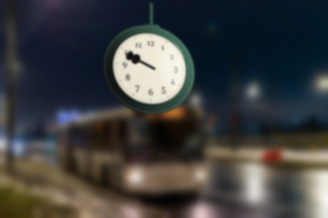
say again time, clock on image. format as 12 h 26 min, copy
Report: 9 h 49 min
